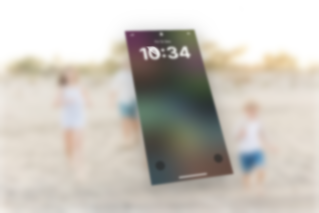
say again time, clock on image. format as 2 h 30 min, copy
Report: 10 h 34 min
